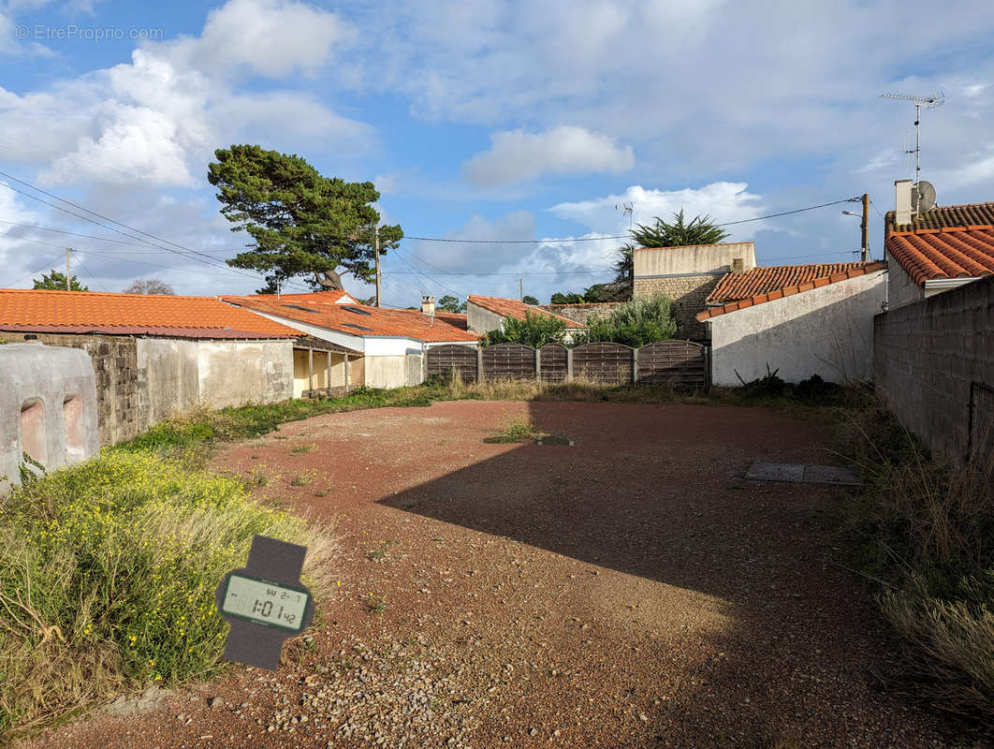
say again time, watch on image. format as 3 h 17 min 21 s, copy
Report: 1 h 01 min 42 s
